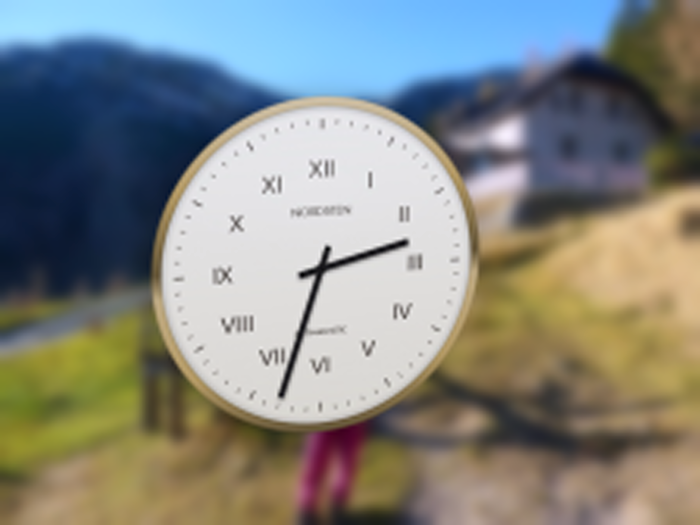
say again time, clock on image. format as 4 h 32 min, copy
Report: 2 h 33 min
